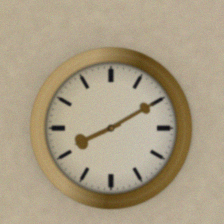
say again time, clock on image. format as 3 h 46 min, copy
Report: 8 h 10 min
